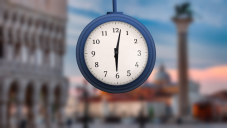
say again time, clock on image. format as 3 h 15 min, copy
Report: 6 h 02 min
